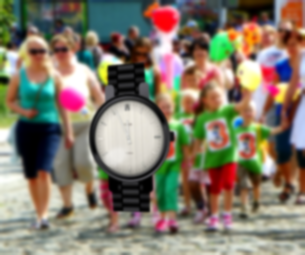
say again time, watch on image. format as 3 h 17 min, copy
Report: 11 h 56 min
